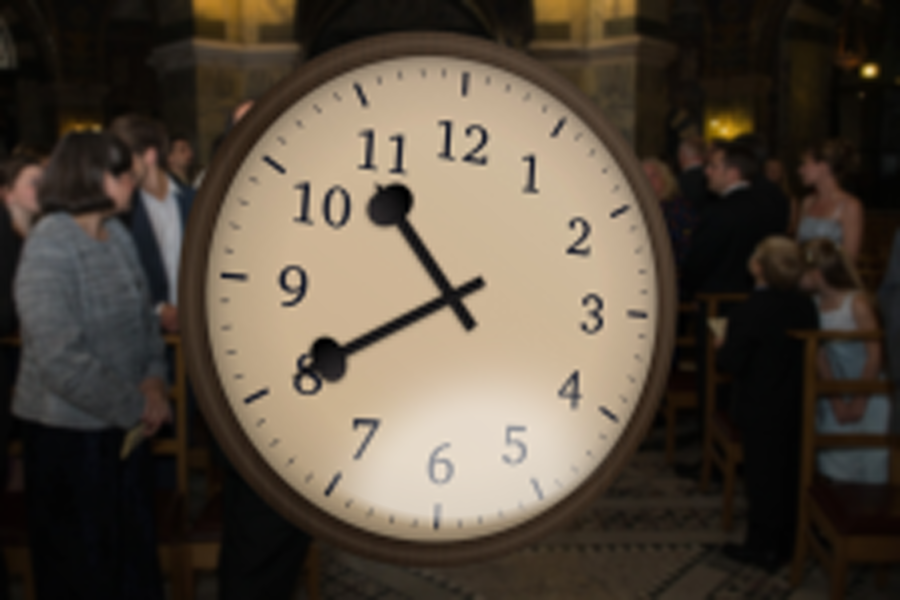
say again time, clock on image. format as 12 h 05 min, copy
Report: 10 h 40 min
